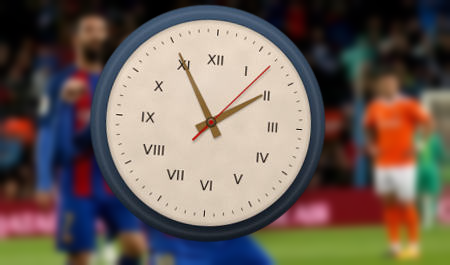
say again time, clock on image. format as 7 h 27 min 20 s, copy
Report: 1 h 55 min 07 s
